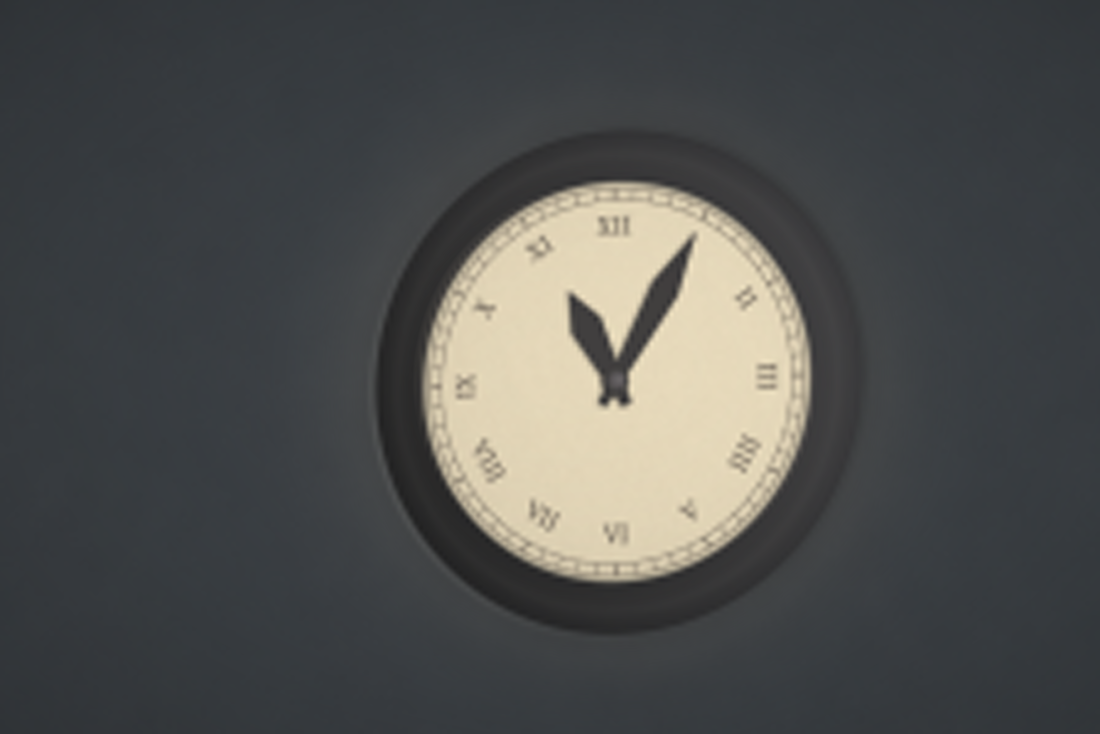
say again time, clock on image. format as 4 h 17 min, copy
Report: 11 h 05 min
